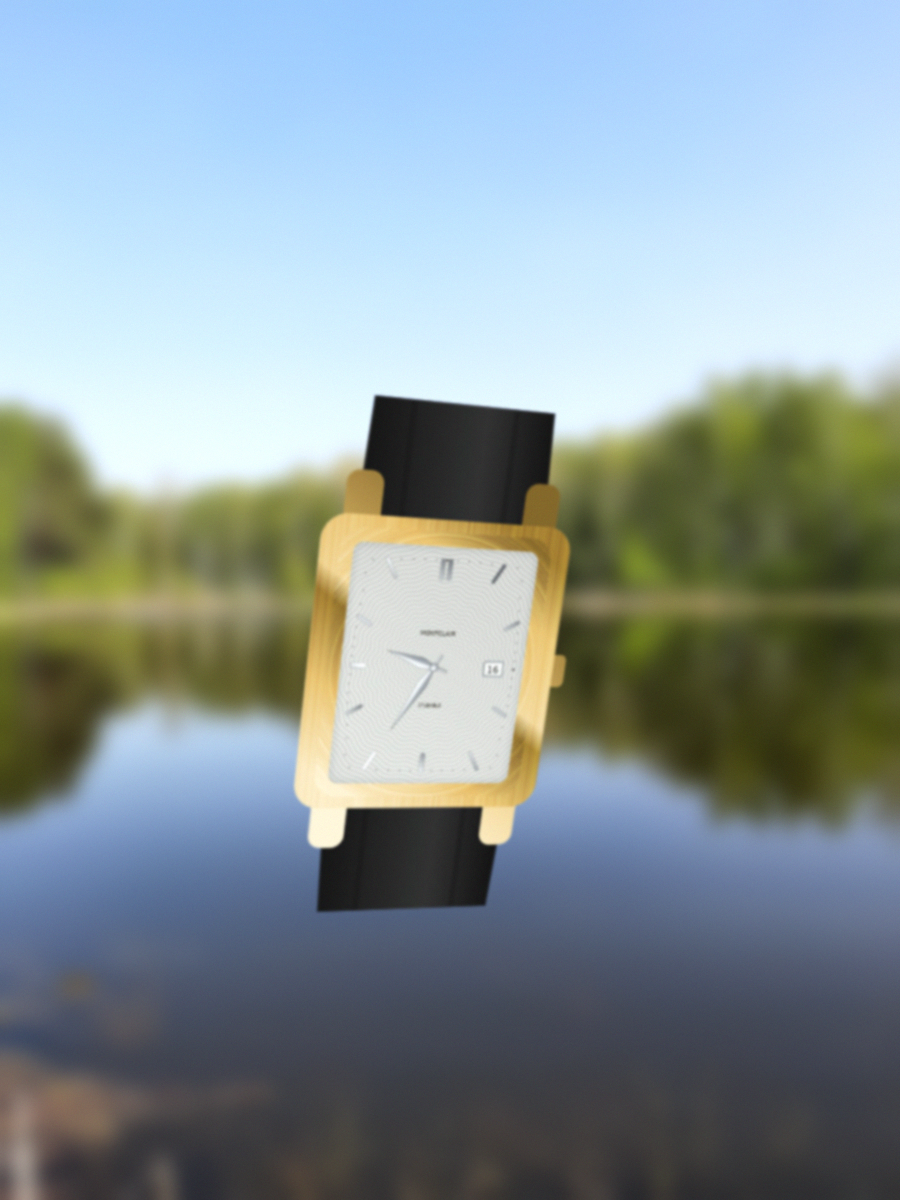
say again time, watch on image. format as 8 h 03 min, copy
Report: 9 h 35 min
